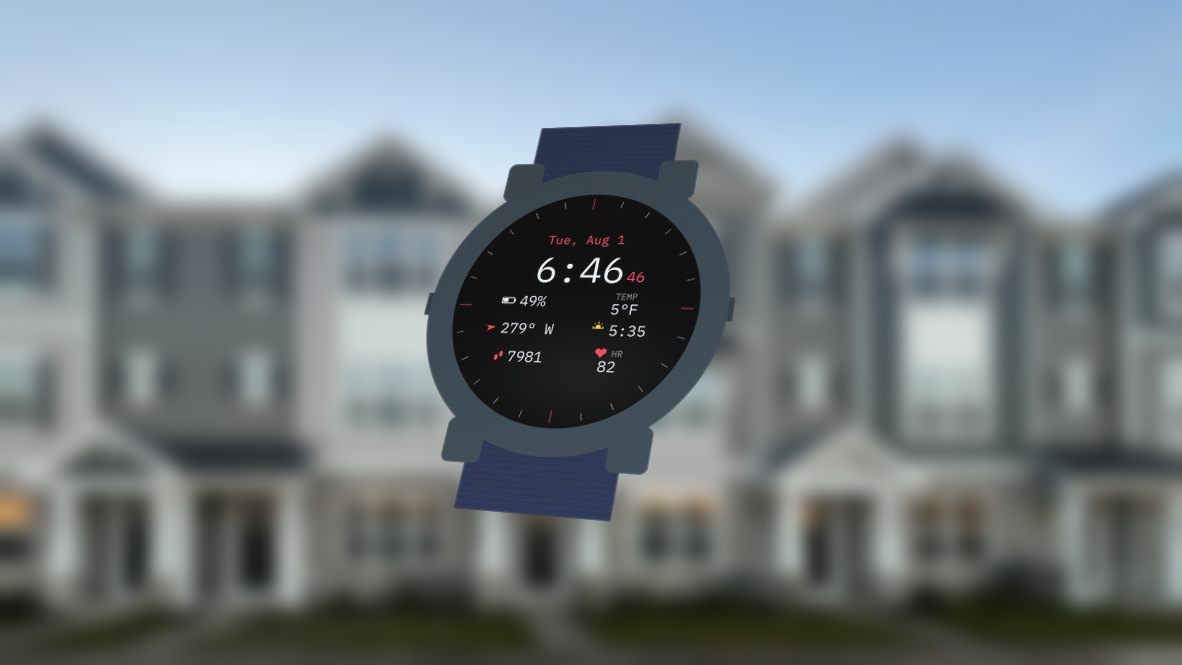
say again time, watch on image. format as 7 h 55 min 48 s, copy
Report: 6 h 46 min 46 s
